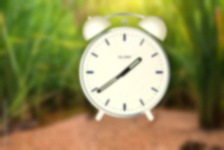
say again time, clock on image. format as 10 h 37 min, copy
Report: 1 h 39 min
